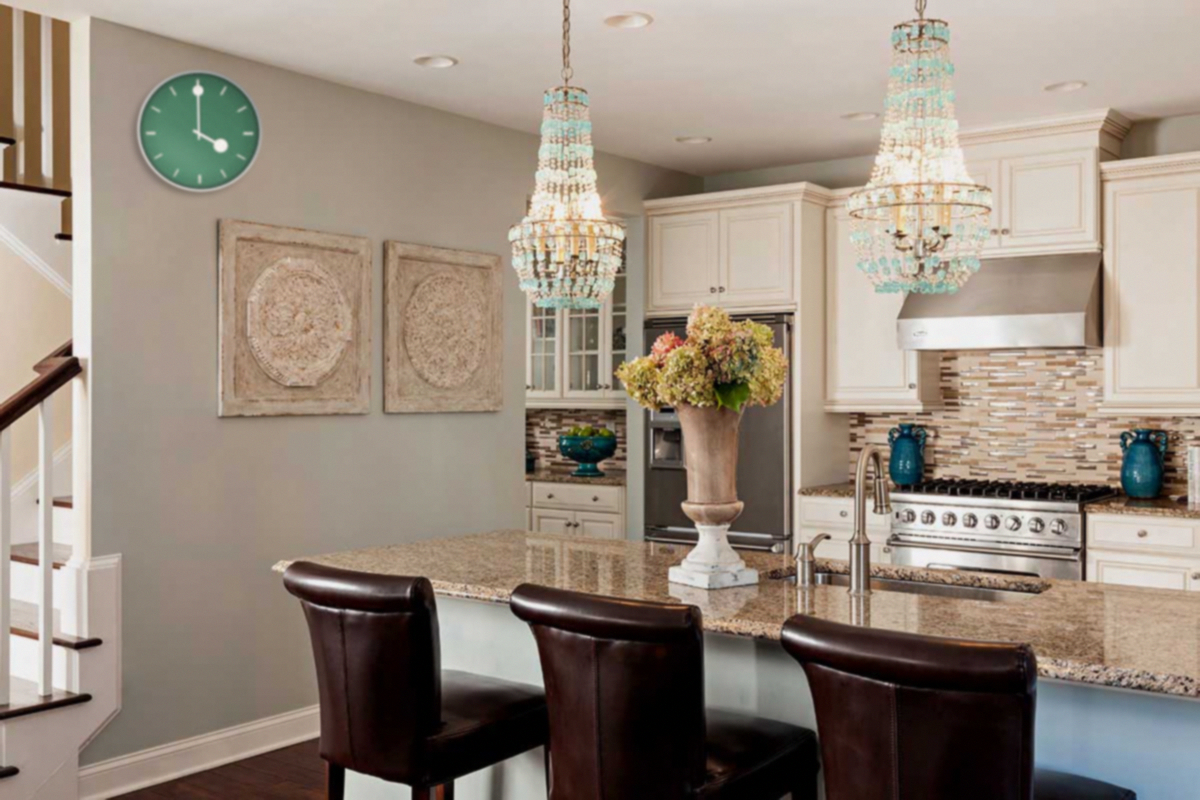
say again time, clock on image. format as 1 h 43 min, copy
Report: 4 h 00 min
